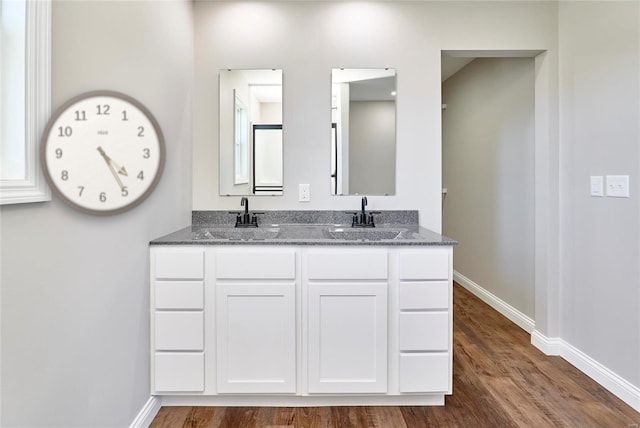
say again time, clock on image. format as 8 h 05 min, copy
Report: 4 h 25 min
